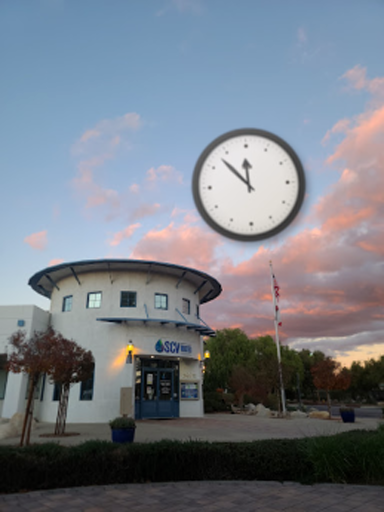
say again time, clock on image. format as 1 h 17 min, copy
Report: 11 h 53 min
